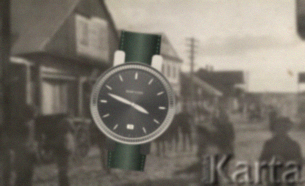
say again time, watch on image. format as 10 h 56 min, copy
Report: 3 h 48 min
